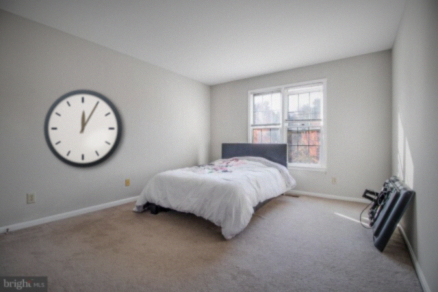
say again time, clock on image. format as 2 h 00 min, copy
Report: 12 h 05 min
